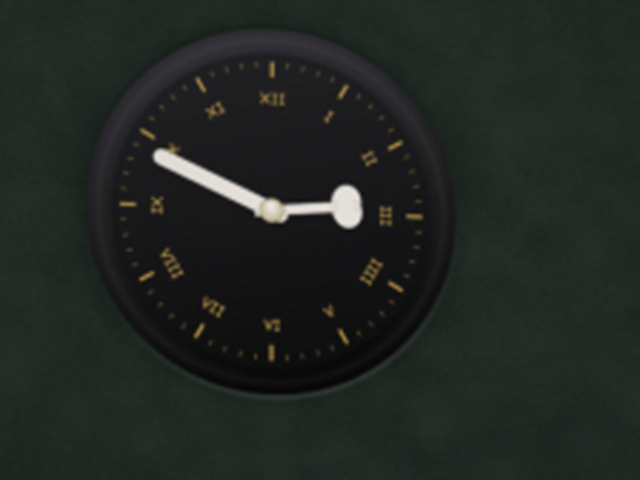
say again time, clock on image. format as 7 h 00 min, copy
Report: 2 h 49 min
